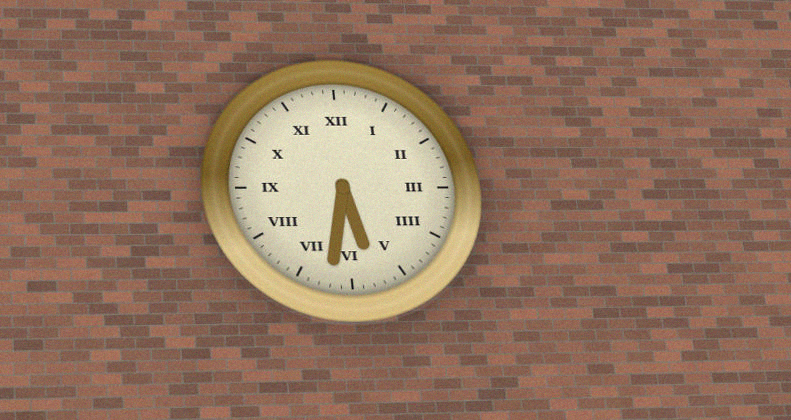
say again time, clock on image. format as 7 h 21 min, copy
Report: 5 h 32 min
